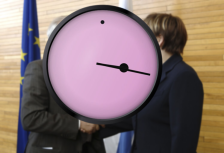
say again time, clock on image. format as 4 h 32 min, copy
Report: 3 h 17 min
